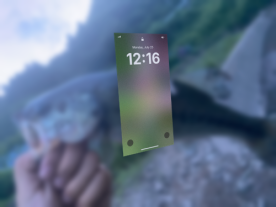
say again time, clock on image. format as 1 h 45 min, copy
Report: 12 h 16 min
